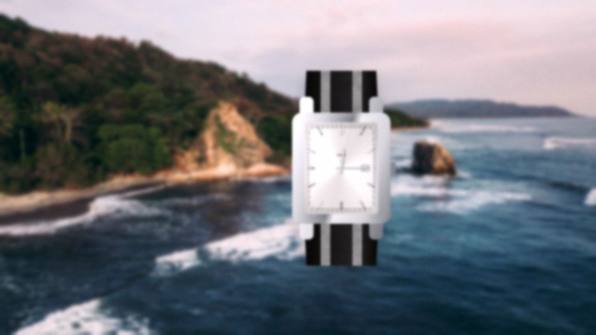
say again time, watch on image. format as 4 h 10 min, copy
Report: 12 h 15 min
